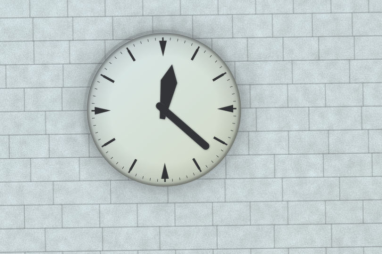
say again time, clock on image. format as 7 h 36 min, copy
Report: 12 h 22 min
